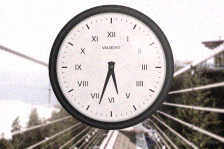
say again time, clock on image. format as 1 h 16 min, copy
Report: 5 h 33 min
